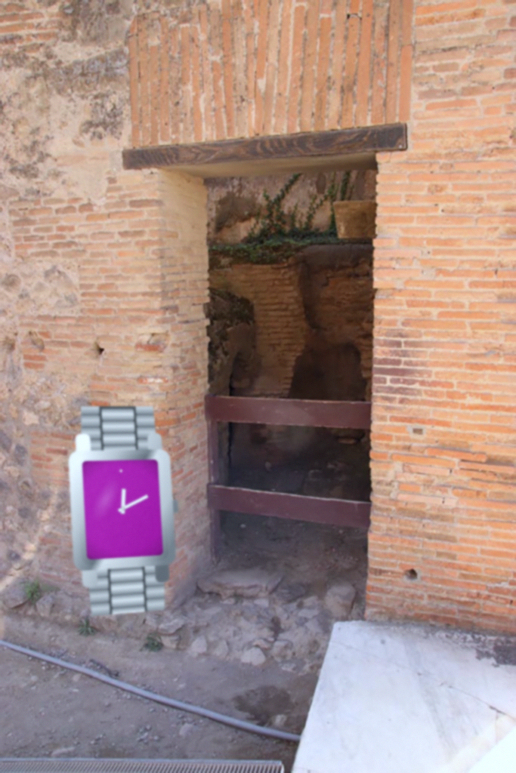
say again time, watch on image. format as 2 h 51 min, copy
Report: 12 h 11 min
